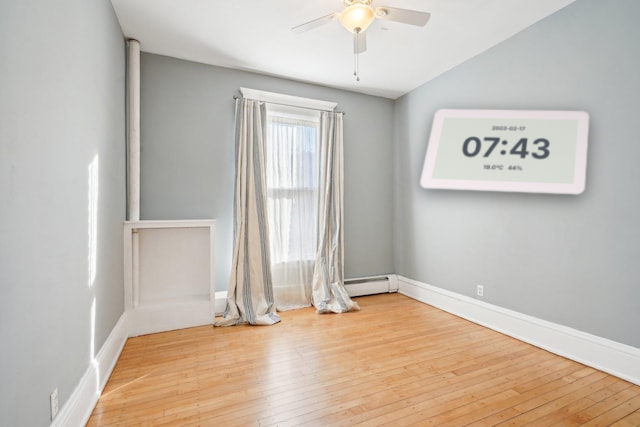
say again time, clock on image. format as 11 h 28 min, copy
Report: 7 h 43 min
